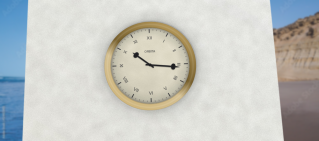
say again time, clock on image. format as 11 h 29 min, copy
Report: 10 h 16 min
